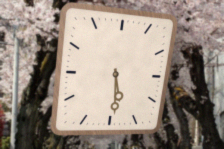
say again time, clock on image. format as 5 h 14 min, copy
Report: 5 h 29 min
